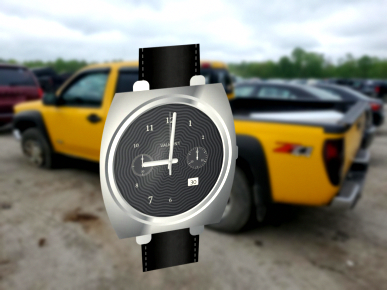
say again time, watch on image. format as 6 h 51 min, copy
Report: 9 h 01 min
